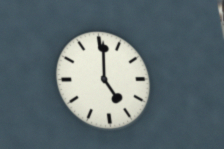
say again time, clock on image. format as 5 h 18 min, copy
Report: 5 h 01 min
